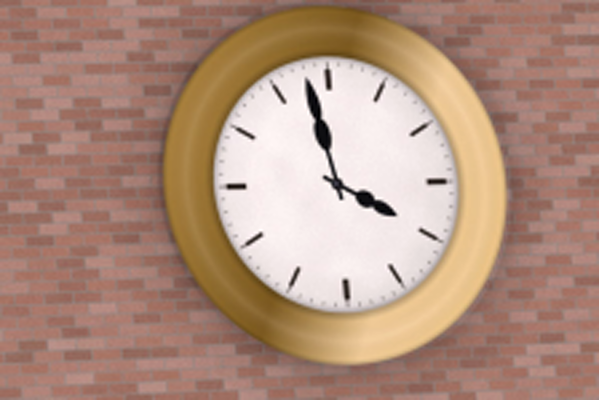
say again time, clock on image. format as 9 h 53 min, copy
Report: 3 h 58 min
